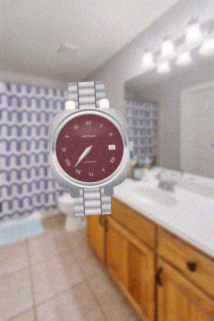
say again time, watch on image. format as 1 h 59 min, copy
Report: 7 h 37 min
